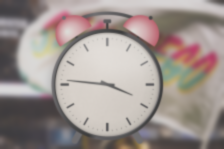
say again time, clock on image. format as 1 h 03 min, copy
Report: 3 h 46 min
